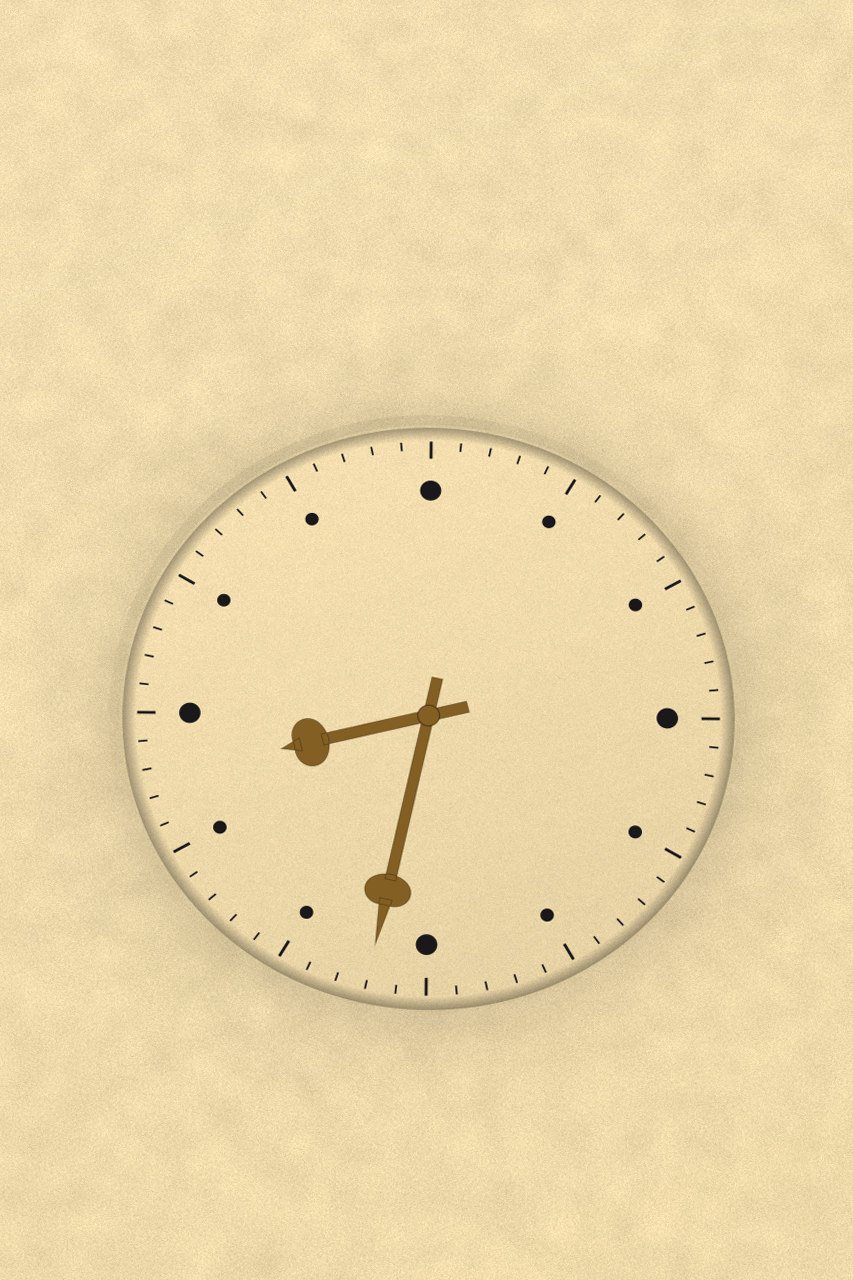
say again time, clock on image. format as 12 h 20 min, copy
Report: 8 h 32 min
